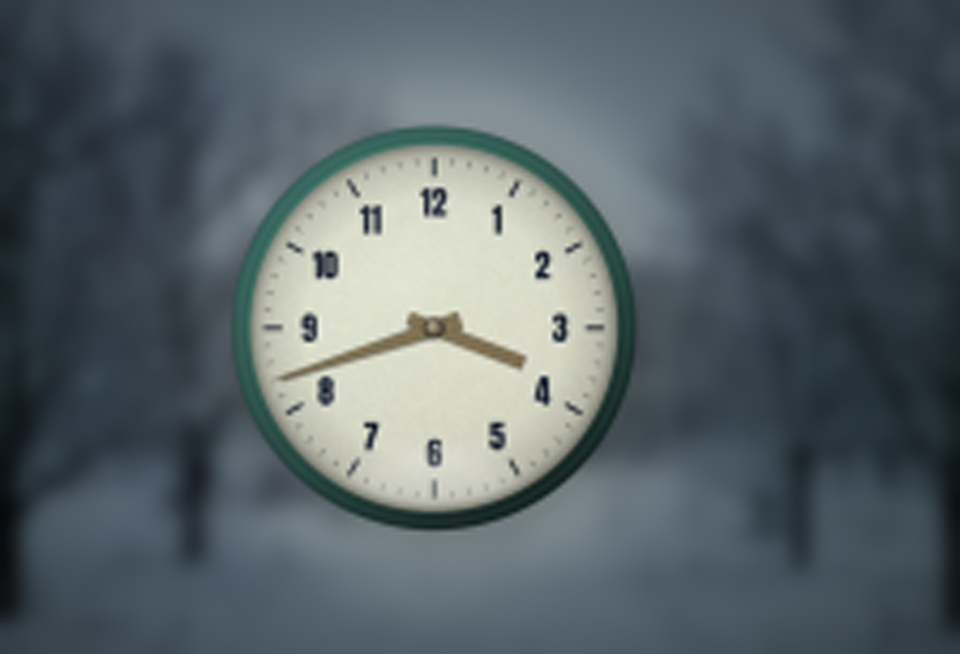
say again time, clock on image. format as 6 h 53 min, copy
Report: 3 h 42 min
